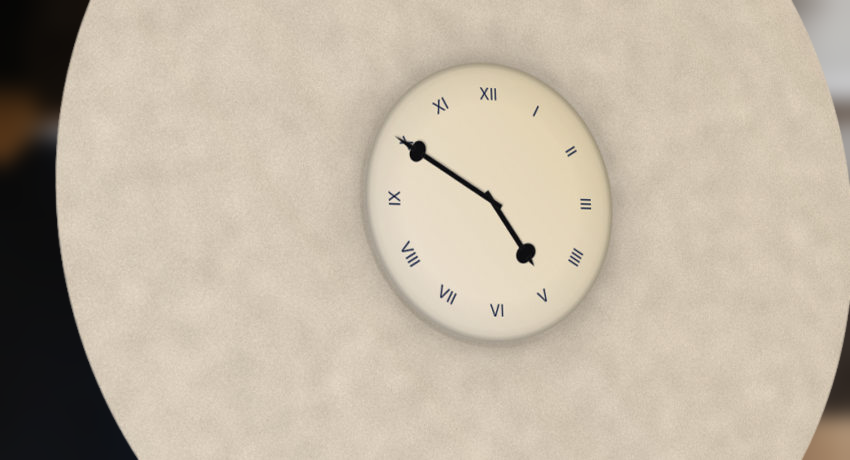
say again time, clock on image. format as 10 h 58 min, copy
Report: 4 h 50 min
